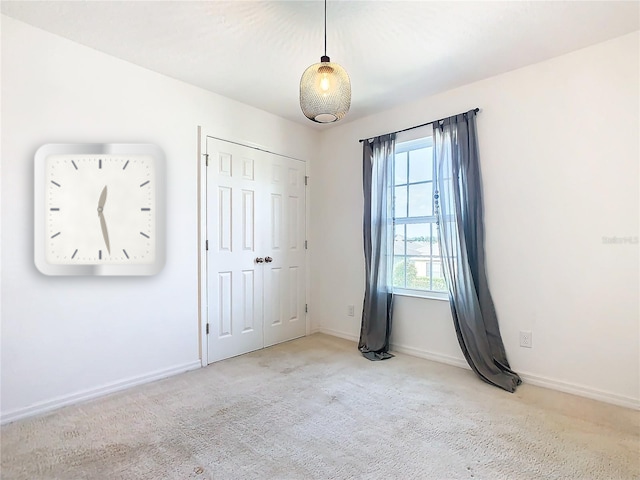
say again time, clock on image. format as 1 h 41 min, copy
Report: 12 h 28 min
